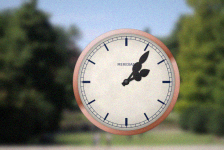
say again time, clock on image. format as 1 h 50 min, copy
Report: 2 h 06 min
